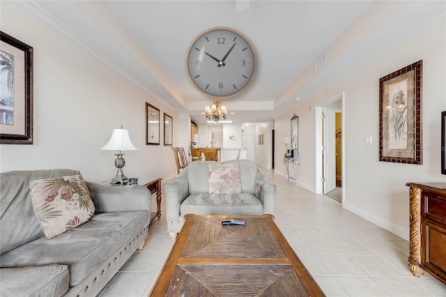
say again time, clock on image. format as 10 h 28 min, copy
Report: 10 h 06 min
